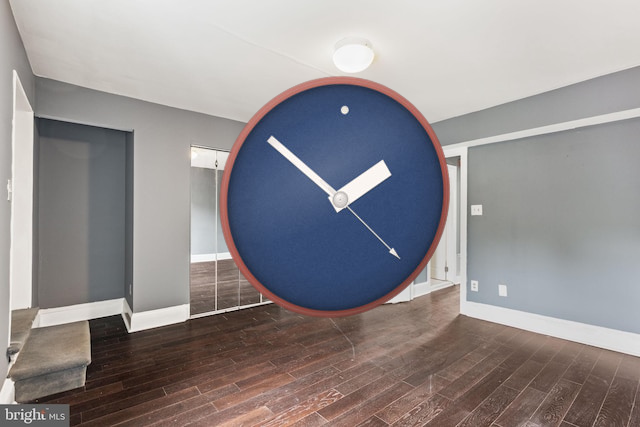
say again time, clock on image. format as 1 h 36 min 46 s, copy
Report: 1 h 51 min 22 s
